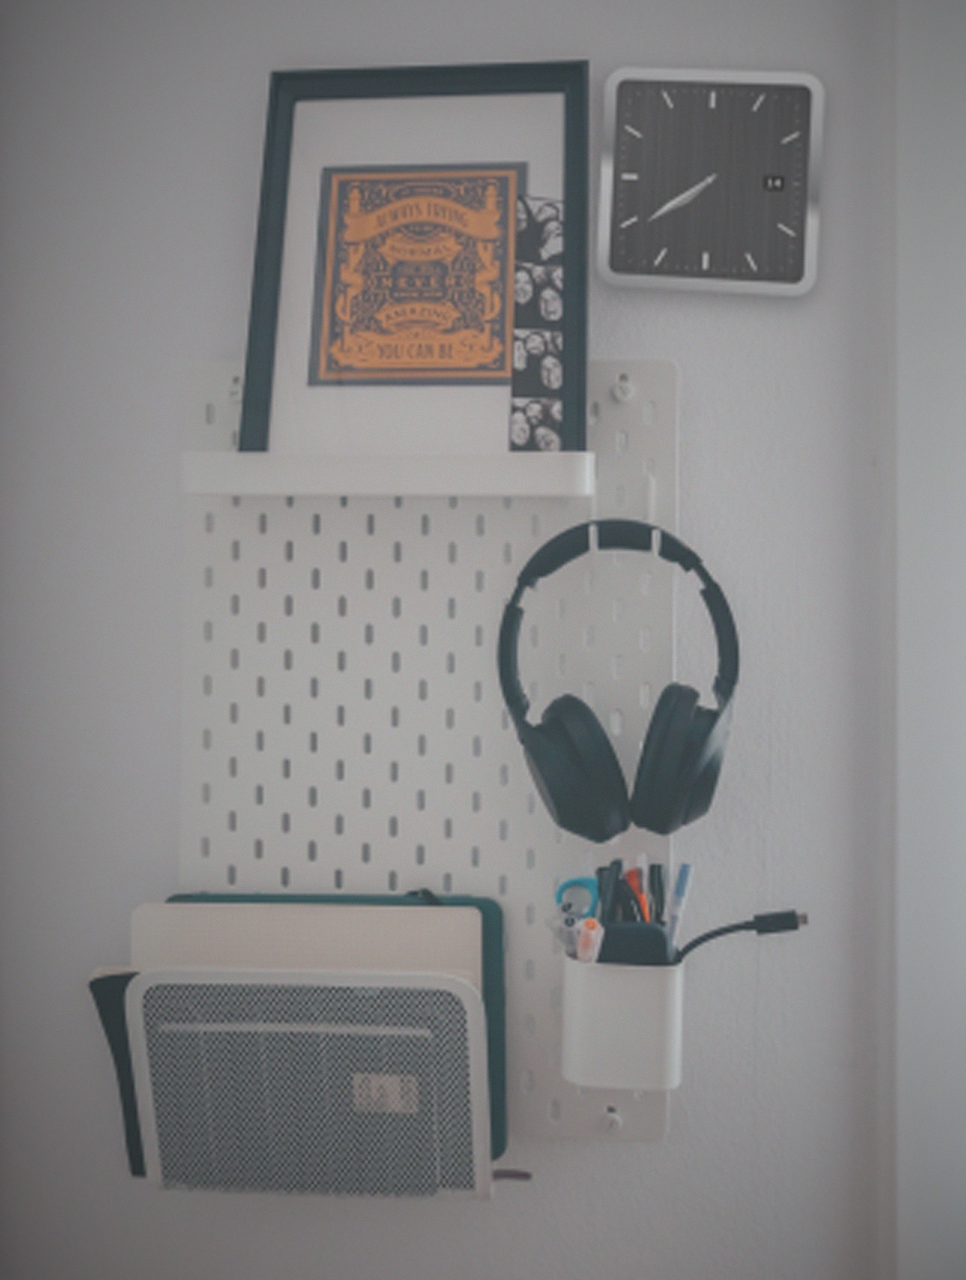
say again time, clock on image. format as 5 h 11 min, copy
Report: 7 h 39 min
